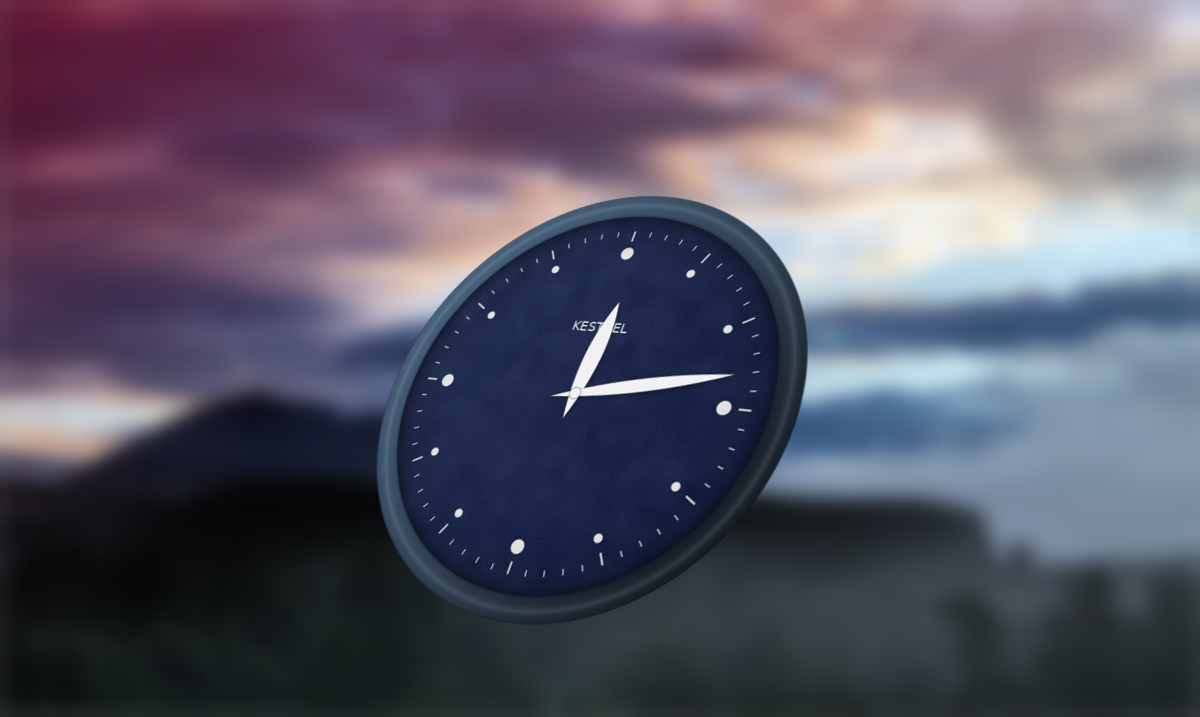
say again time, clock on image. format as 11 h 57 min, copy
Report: 12 h 13 min
